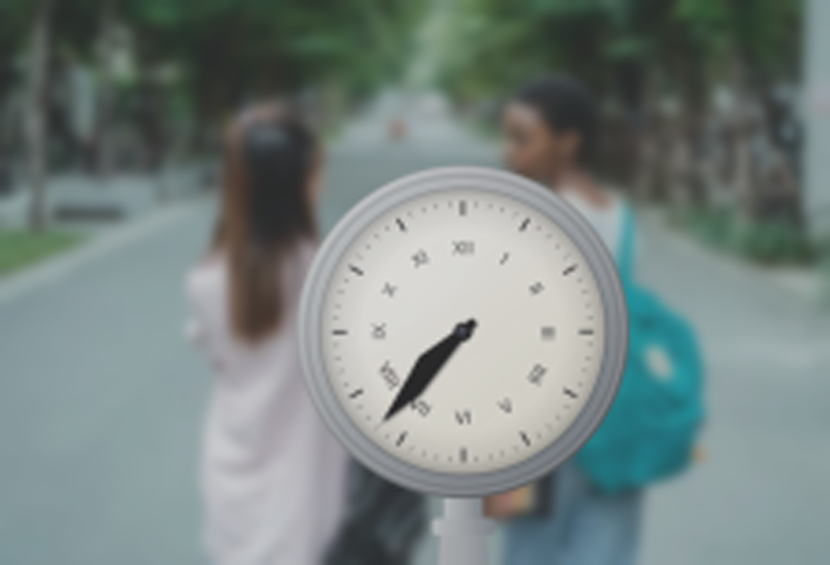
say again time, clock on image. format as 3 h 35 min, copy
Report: 7 h 37 min
